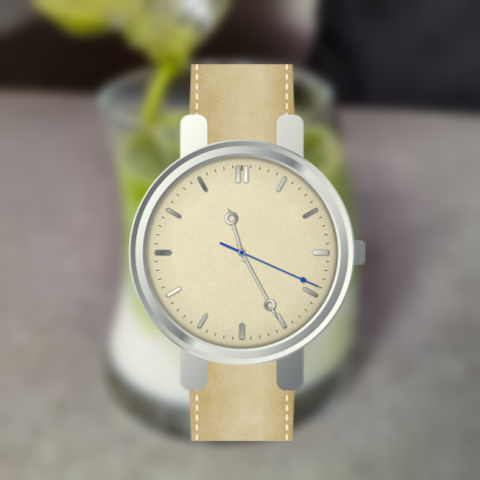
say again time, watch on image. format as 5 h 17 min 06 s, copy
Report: 11 h 25 min 19 s
